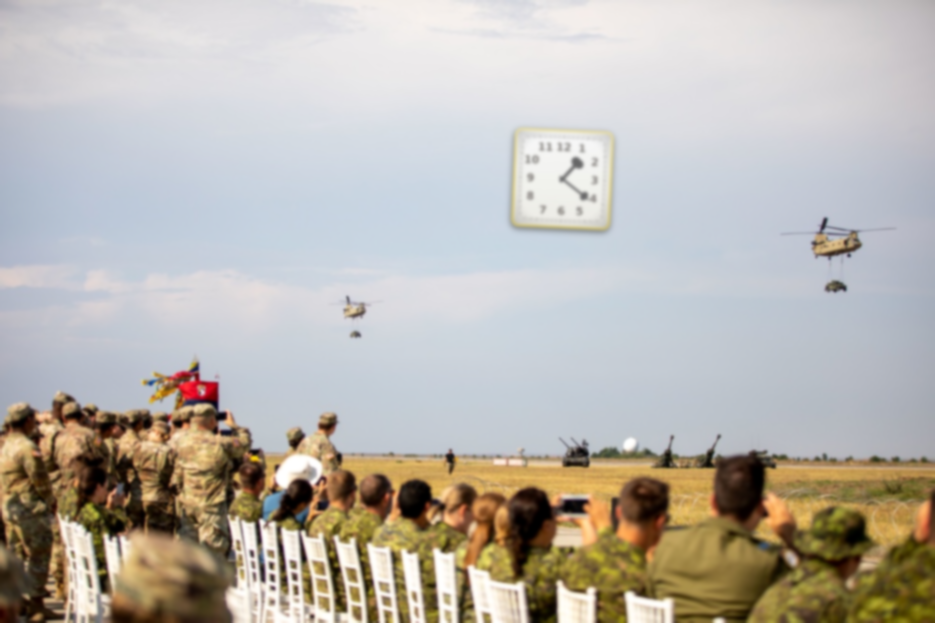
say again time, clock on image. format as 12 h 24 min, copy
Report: 1 h 21 min
